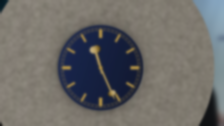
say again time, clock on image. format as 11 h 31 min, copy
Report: 11 h 26 min
